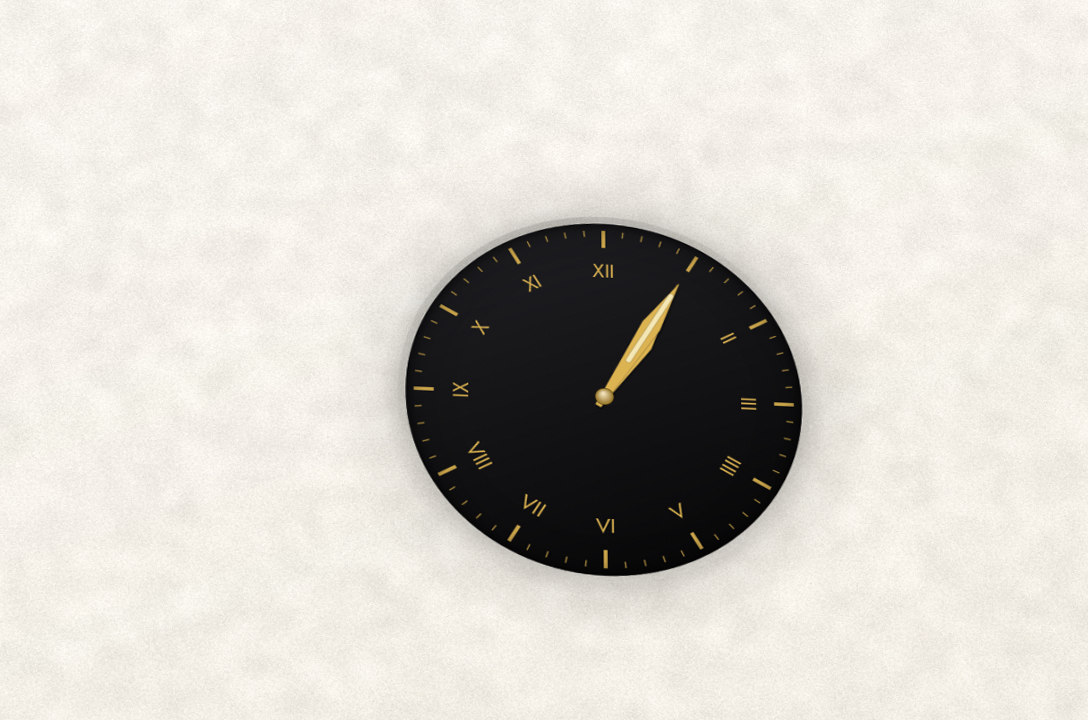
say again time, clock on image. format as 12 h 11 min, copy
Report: 1 h 05 min
